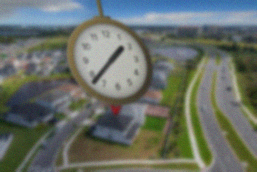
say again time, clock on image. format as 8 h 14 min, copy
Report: 1 h 38 min
